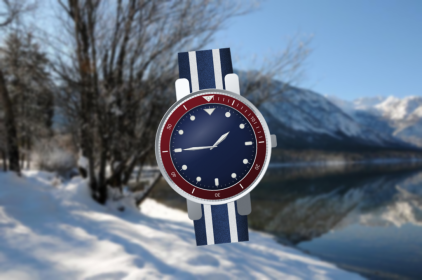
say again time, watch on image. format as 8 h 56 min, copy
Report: 1 h 45 min
